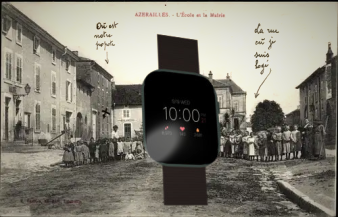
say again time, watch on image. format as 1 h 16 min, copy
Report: 10 h 00 min
